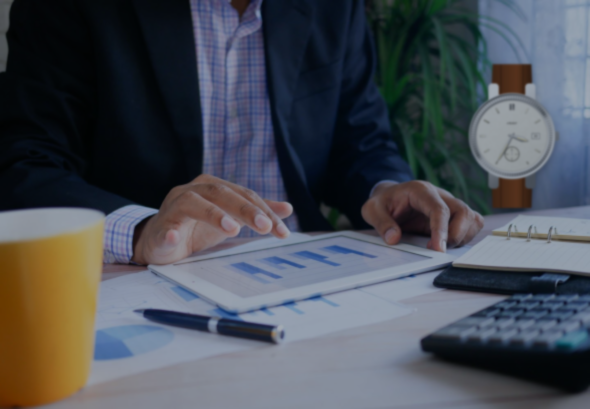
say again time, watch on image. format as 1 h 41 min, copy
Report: 3 h 35 min
